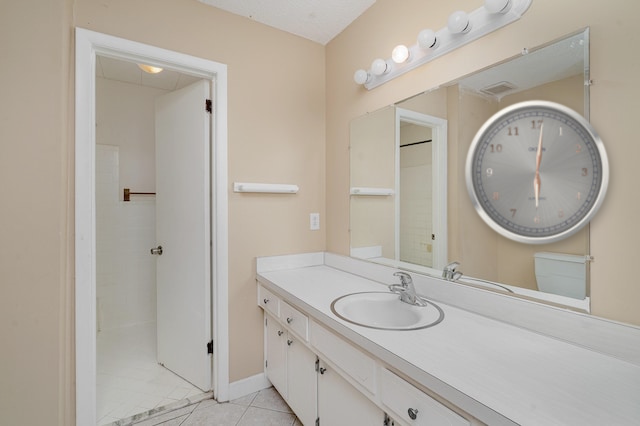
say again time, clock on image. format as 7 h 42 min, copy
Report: 6 h 01 min
